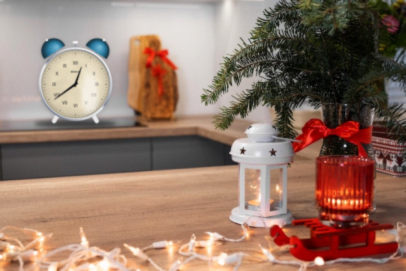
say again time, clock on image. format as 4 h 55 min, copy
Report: 12 h 39 min
